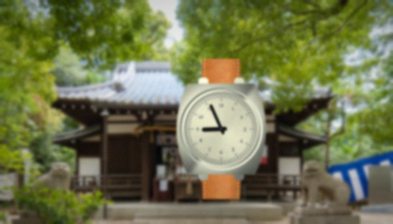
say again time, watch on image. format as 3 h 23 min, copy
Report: 8 h 56 min
